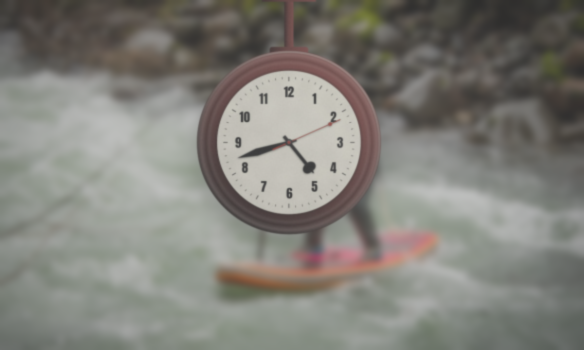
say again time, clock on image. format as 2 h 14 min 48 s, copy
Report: 4 h 42 min 11 s
